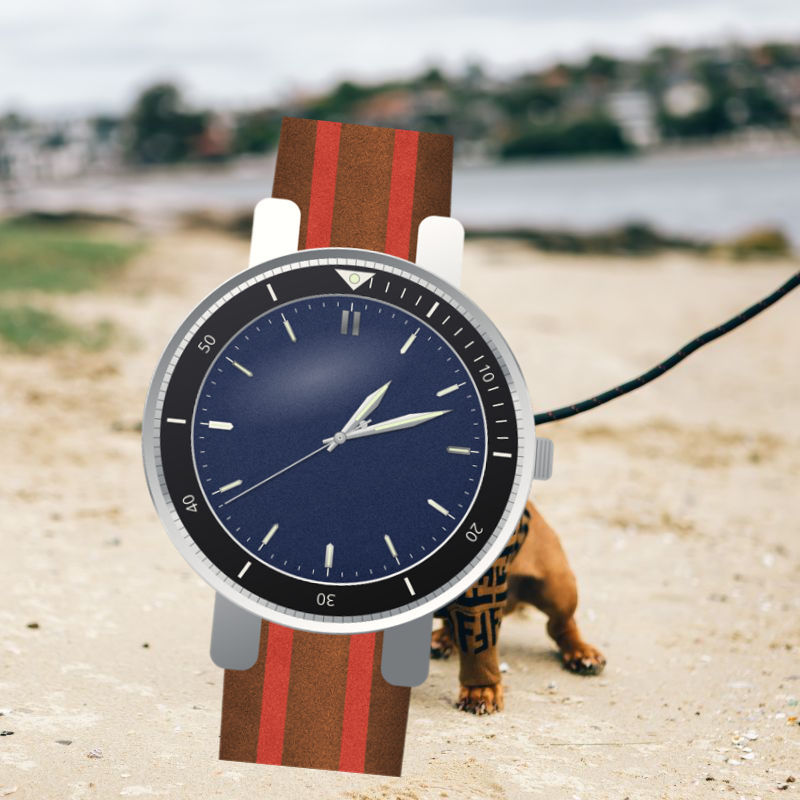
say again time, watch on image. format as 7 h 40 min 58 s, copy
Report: 1 h 11 min 39 s
